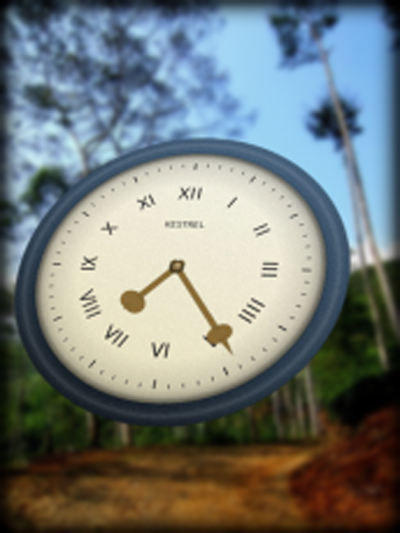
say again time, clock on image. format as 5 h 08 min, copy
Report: 7 h 24 min
